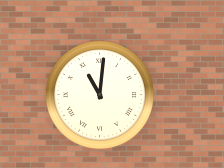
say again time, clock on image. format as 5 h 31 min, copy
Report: 11 h 01 min
